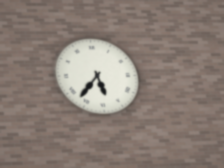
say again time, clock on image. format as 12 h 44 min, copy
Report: 5 h 37 min
